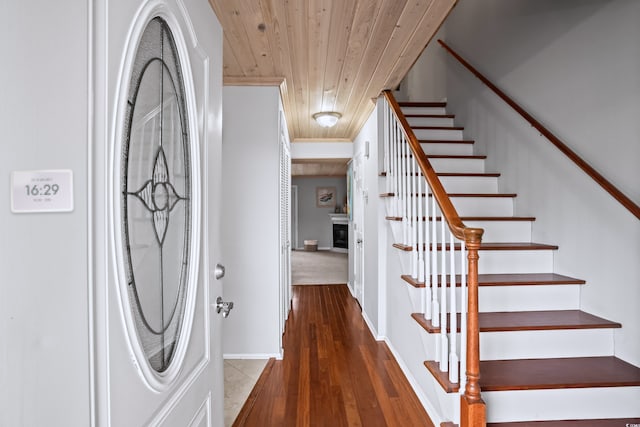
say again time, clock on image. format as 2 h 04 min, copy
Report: 16 h 29 min
